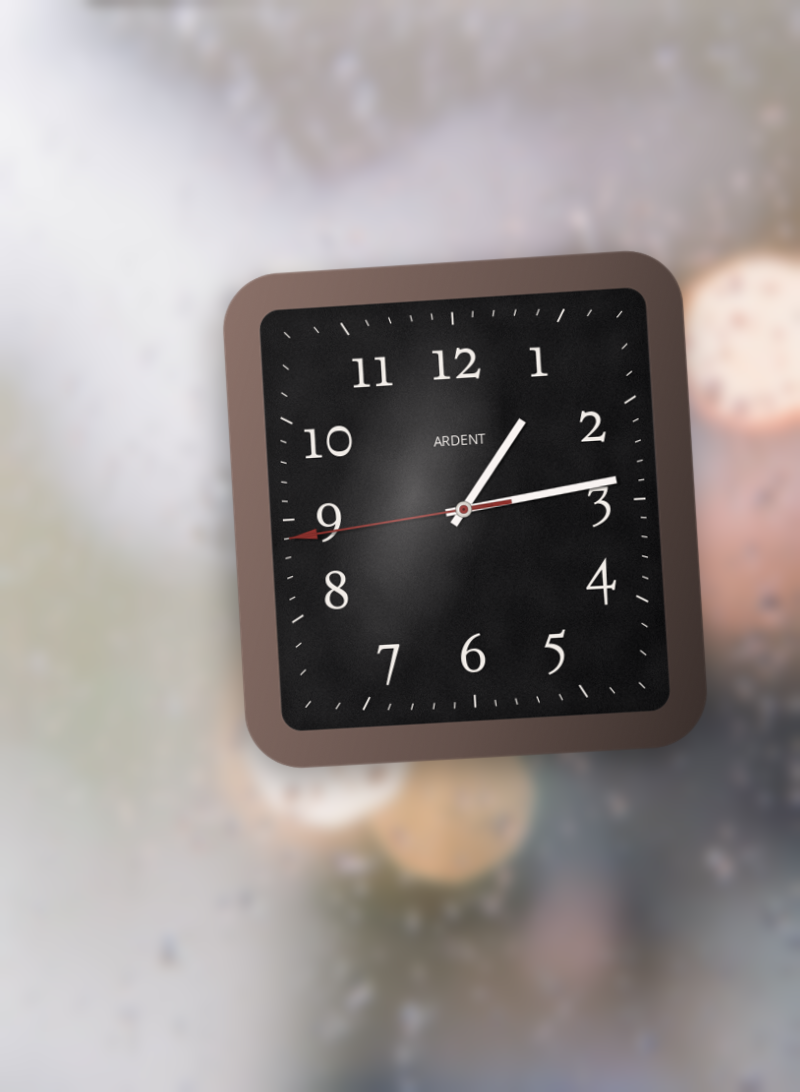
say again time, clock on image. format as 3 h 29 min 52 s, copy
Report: 1 h 13 min 44 s
